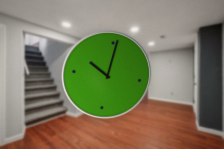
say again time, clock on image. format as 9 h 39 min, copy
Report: 10 h 01 min
